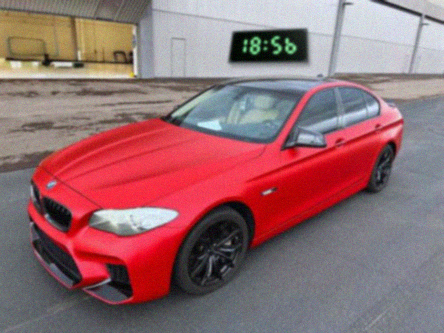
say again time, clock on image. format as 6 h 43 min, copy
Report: 18 h 56 min
